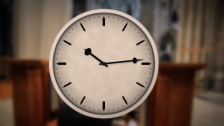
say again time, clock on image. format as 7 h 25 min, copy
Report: 10 h 14 min
